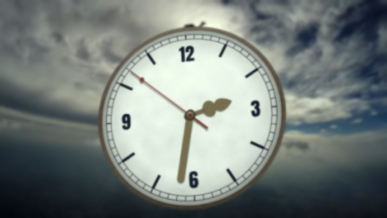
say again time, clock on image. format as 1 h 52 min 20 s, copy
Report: 2 h 31 min 52 s
